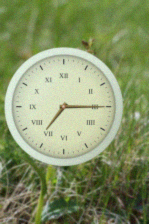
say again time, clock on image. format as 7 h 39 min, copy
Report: 7 h 15 min
